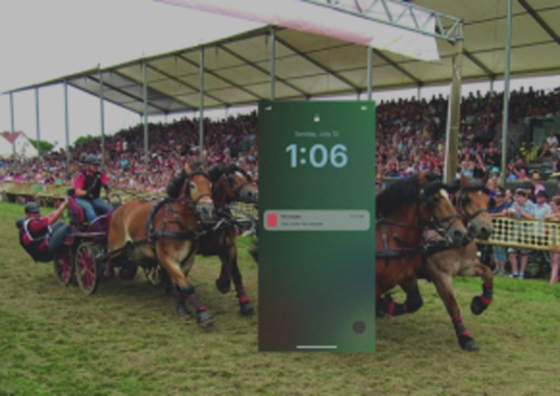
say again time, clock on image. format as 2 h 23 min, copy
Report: 1 h 06 min
